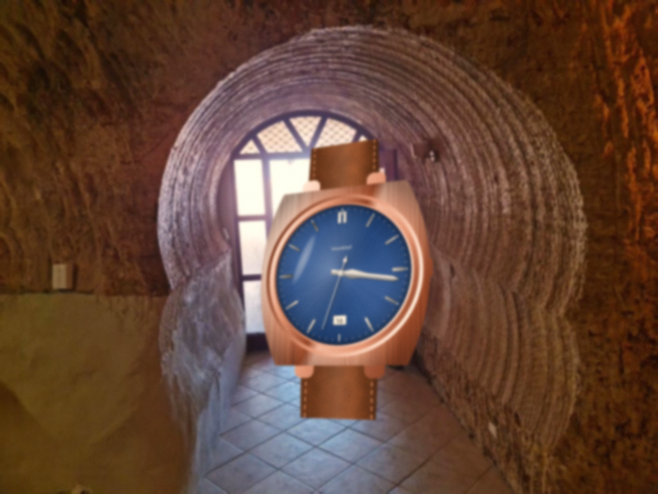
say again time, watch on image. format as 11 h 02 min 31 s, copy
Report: 3 h 16 min 33 s
